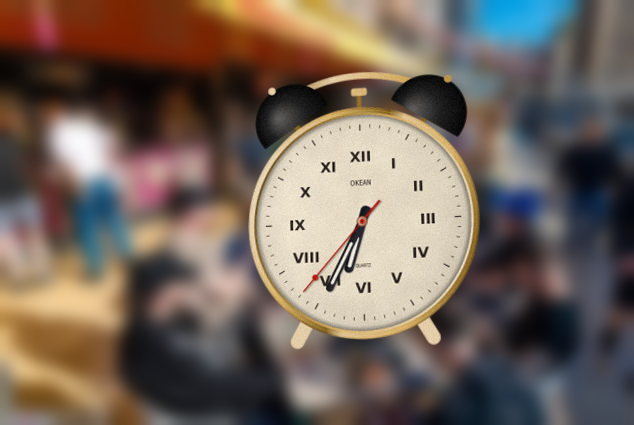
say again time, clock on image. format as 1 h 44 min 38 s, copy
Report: 6 h 34 min 37 s
